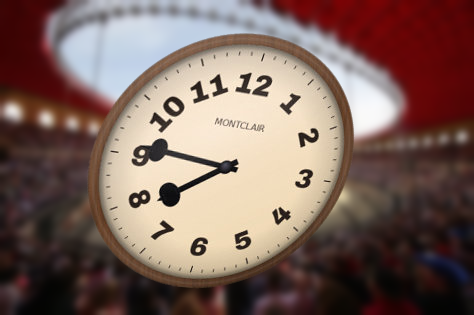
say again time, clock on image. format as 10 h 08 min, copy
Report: 7 h 46 min
